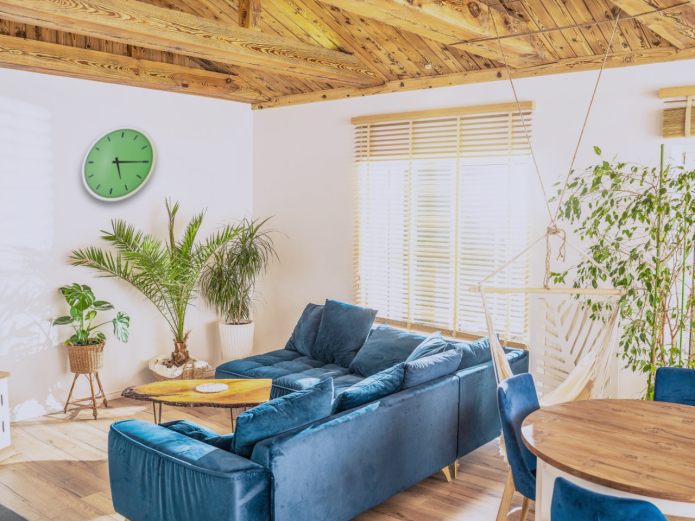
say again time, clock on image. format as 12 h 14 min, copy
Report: 5 h 15 min
